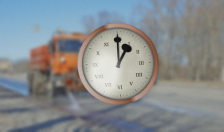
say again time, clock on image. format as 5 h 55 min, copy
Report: 1 h 00 min
